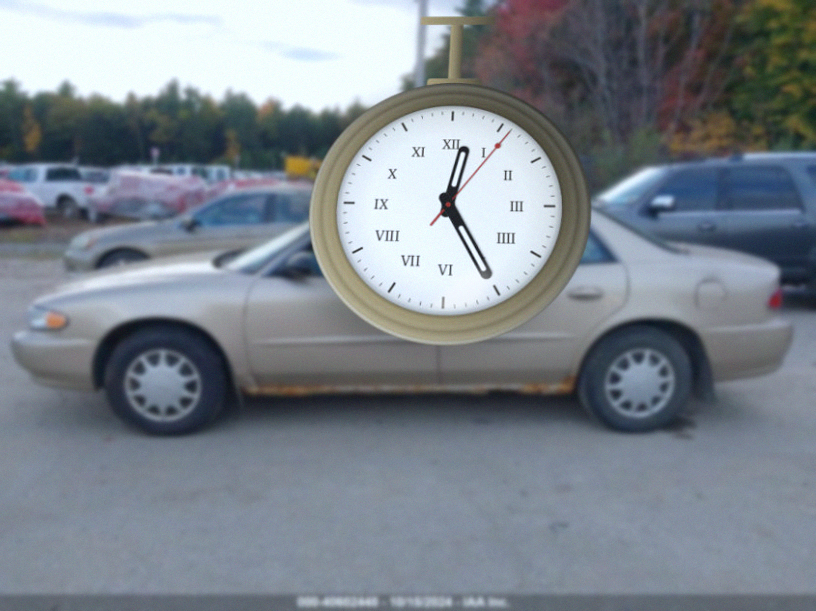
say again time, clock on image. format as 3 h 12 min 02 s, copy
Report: 12 h 25 min 06 s
